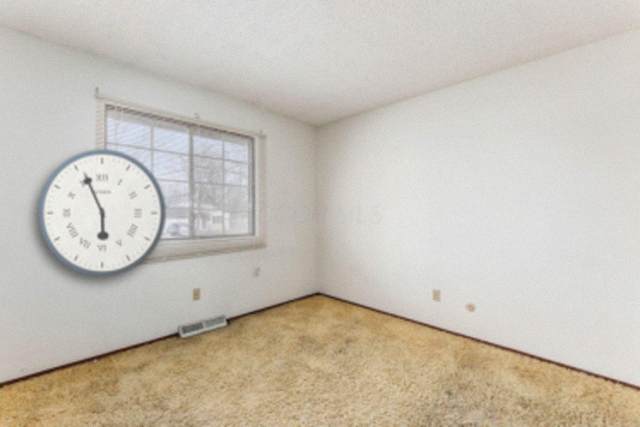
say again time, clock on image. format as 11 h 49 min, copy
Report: 5 h 56 min
